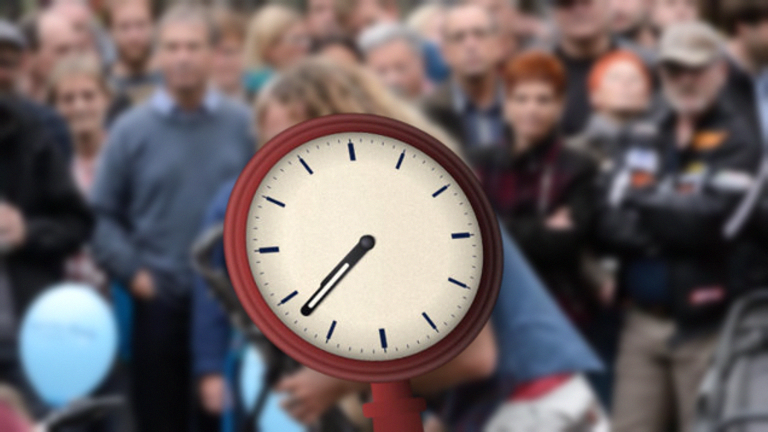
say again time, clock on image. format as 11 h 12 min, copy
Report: 7 h 38 min
